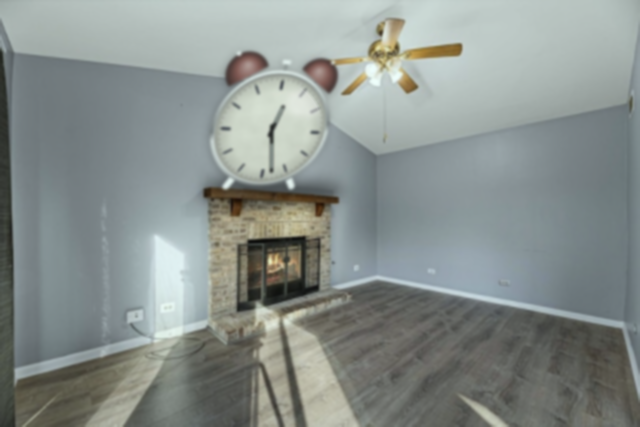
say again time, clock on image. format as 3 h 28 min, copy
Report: 12 h 28 min
